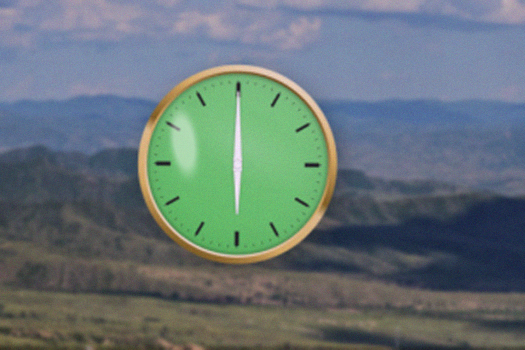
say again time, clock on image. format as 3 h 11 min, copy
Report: 6 h 00 min
